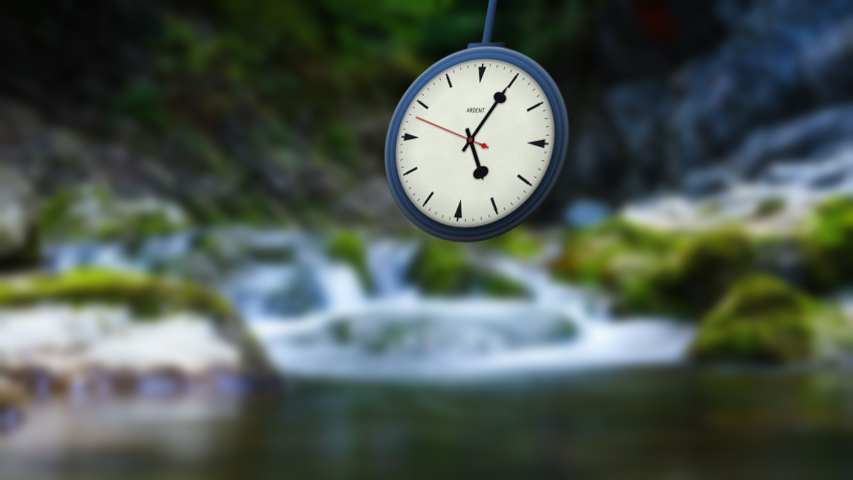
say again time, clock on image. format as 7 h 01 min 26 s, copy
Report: 5 h 04 min 48 s
